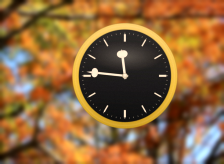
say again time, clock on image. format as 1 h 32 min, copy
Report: 11 h 46 min
